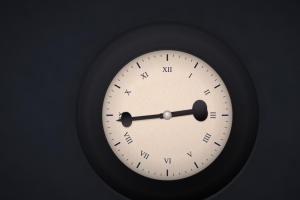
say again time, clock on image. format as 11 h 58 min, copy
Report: 2 h 44 min
